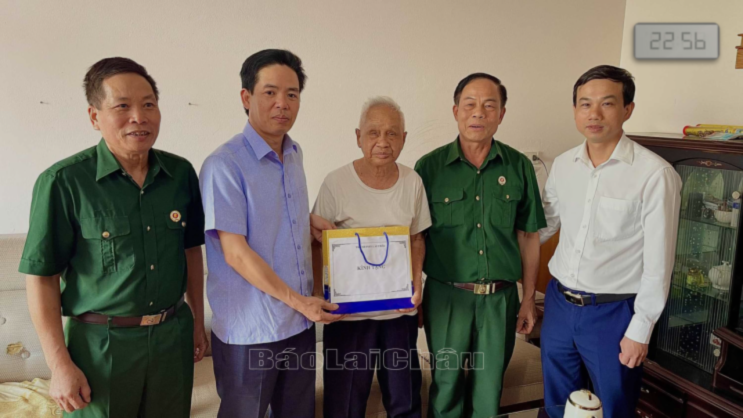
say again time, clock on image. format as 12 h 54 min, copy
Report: 22 h 56 min
